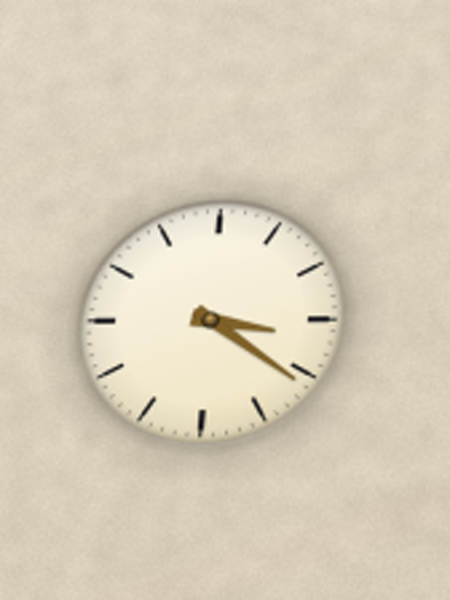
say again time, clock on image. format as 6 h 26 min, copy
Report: 3 h 21 min
